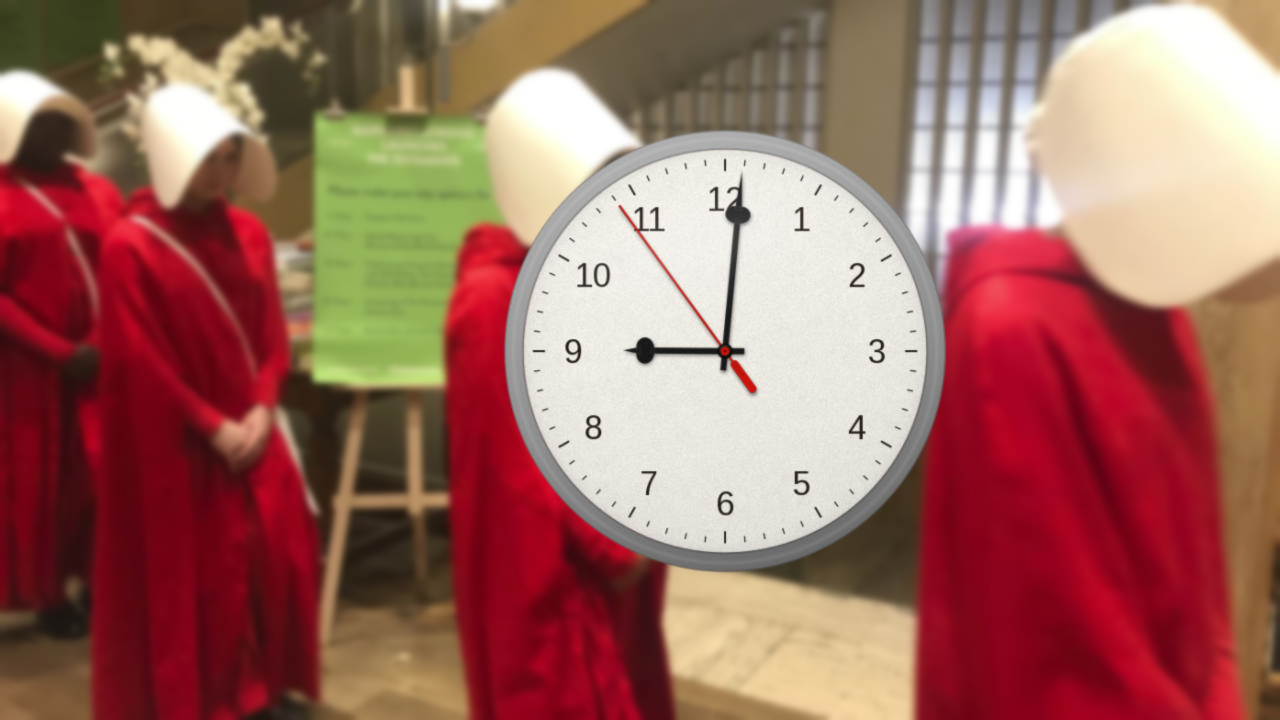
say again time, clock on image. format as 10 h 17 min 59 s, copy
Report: 9 h 00 min 54 s
